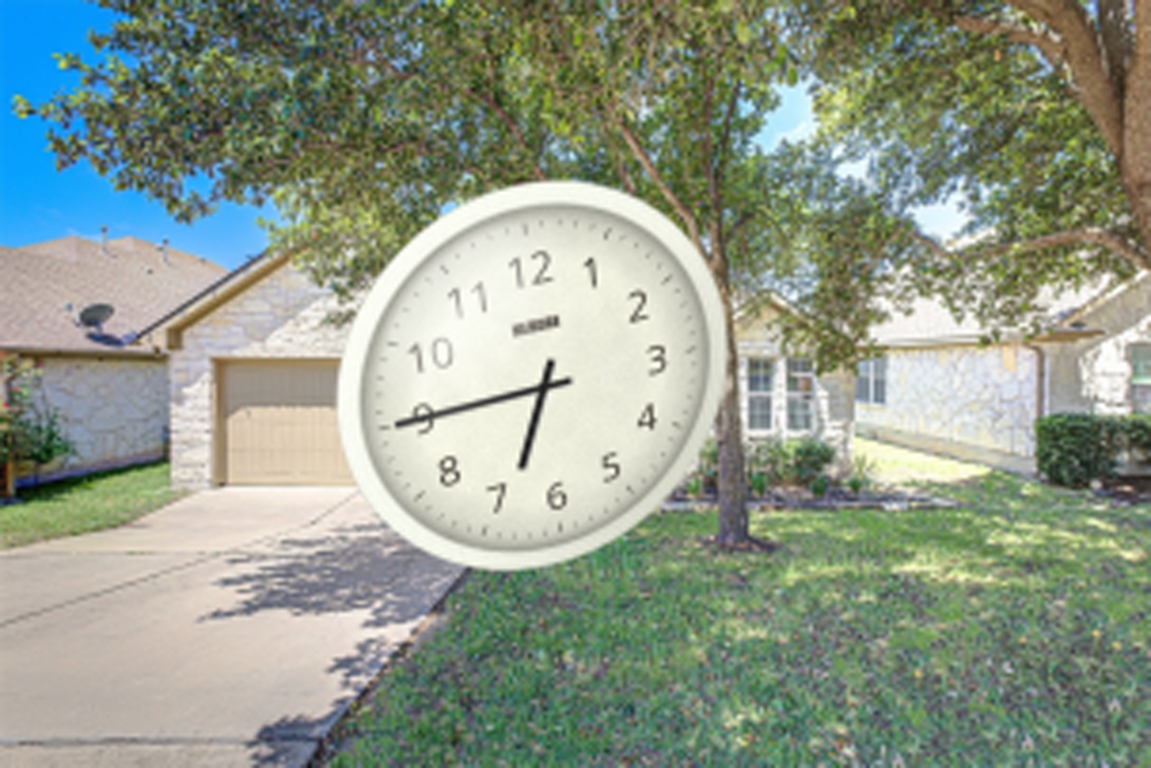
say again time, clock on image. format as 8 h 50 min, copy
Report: 6 h 45 min
